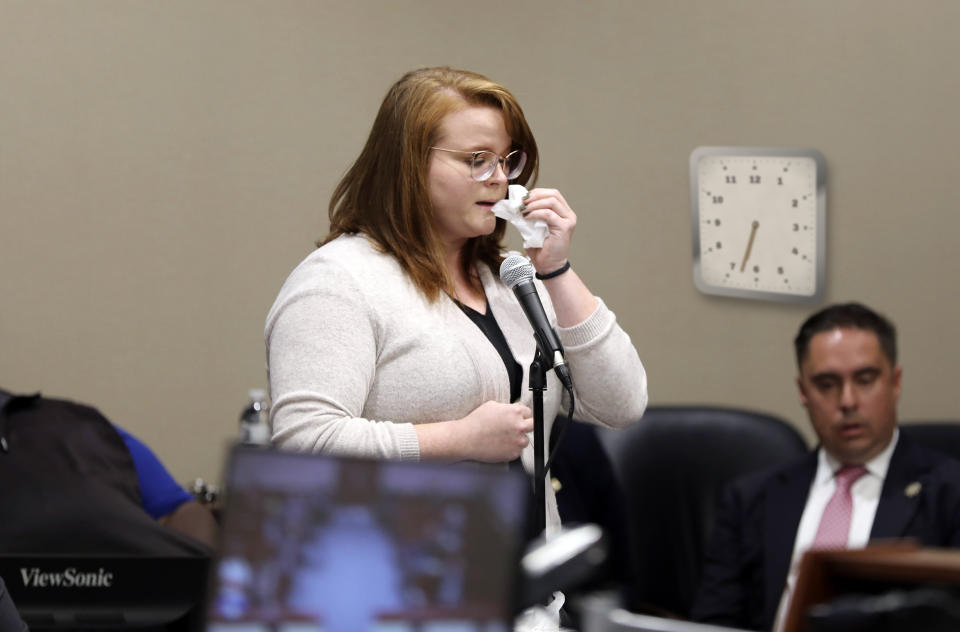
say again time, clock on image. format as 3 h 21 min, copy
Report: 6 h 33 min
